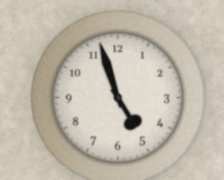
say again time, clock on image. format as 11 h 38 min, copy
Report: 4 h 57 min
